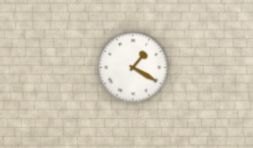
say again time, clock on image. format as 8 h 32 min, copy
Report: 1 h 20 min
